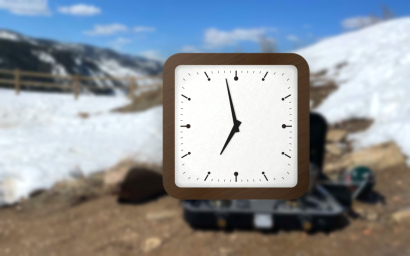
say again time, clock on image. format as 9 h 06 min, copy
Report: 6 h 58 min
